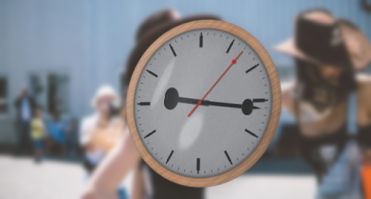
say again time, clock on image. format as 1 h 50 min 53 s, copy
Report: 9 h 16 min 07 s
